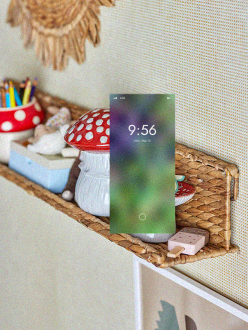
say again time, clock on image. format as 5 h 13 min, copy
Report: 9 h 56 min
